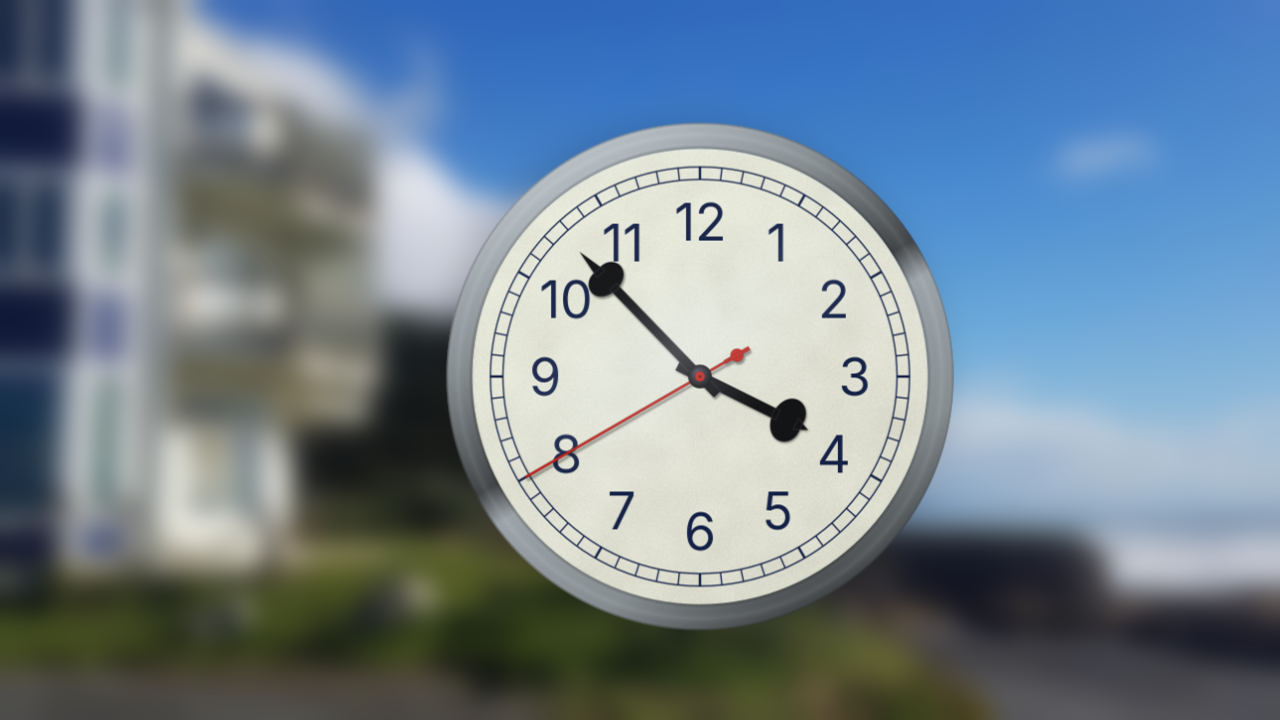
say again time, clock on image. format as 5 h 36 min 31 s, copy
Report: 3 h 52 min 40 s
